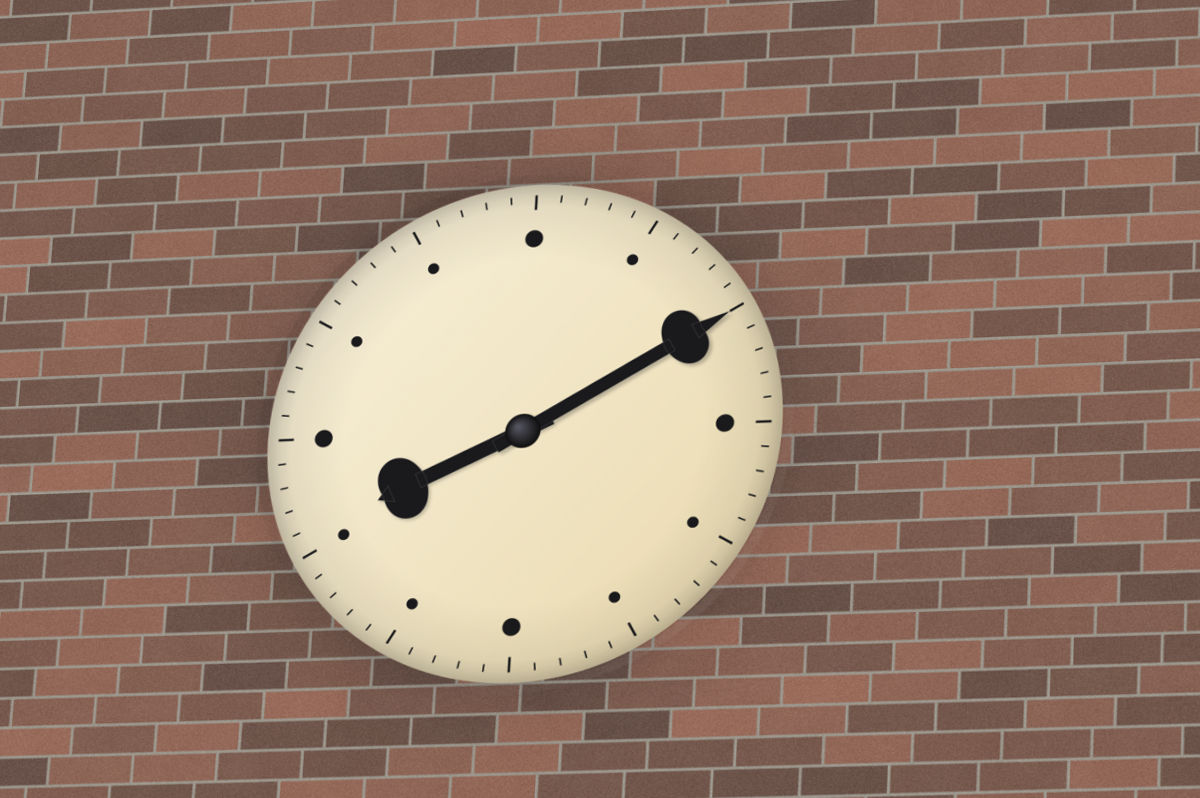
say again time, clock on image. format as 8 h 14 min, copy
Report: 8 h 10 min
